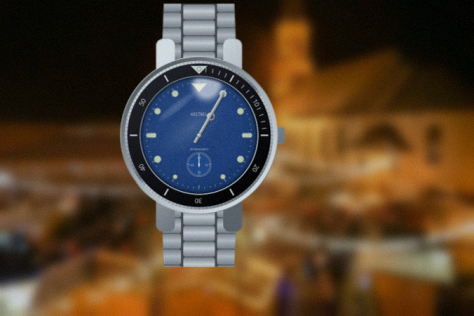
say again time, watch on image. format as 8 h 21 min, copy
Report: 1 h 05 min
